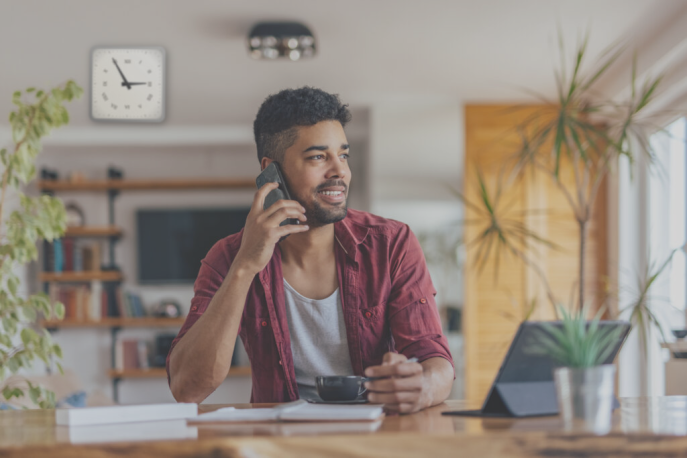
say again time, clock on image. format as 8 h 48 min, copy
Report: 2 h 55 min
